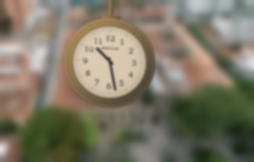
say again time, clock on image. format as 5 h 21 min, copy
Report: 10 h 28 min
